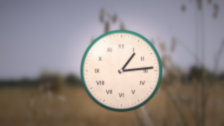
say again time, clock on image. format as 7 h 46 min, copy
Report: 1 h 14 min
